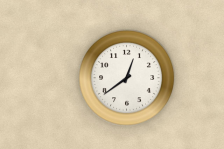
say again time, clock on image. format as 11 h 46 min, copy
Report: 12 h 39 min
